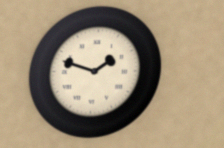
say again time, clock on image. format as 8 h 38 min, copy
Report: 1 h 48 min
